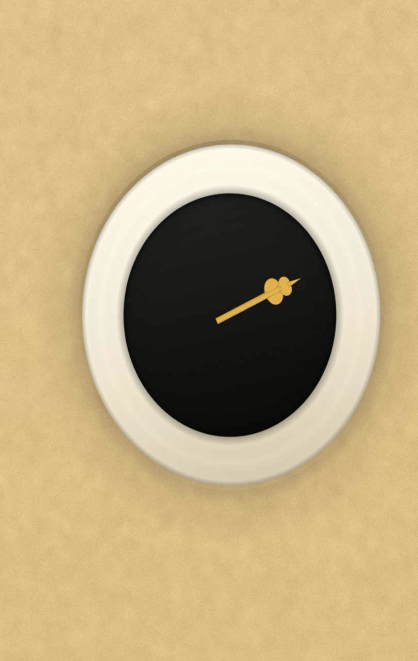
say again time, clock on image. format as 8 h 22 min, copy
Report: 2 h 11 min
